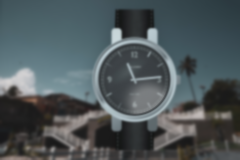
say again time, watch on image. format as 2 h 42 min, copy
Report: 11 h 14 min
